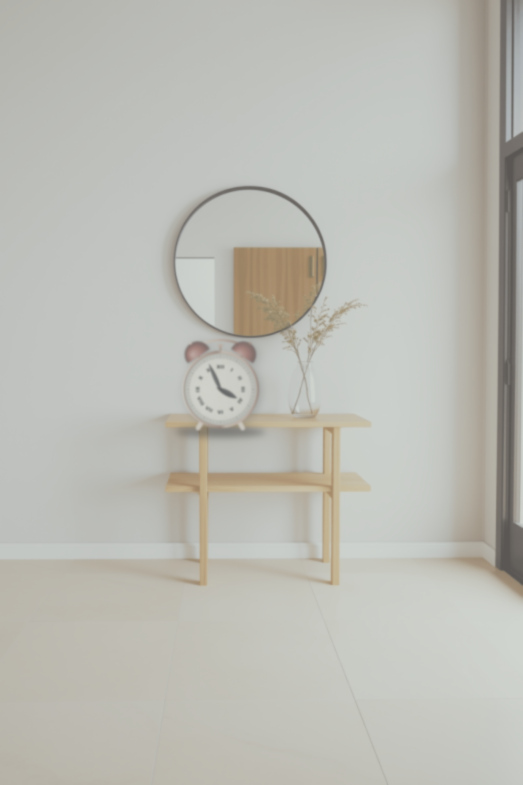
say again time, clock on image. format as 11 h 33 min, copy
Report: 3 h 56 min
